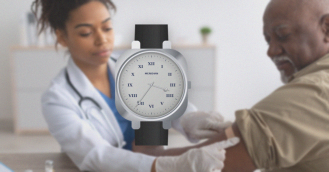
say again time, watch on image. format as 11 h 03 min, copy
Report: 3 h 36 min
